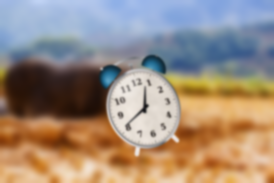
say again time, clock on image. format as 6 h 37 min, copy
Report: 12 h 41 min
